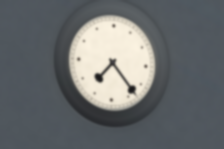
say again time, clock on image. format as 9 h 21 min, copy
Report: 7 h 23 min
